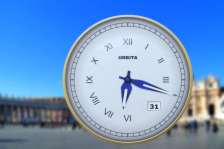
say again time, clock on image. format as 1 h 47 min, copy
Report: 6 h 18 min
